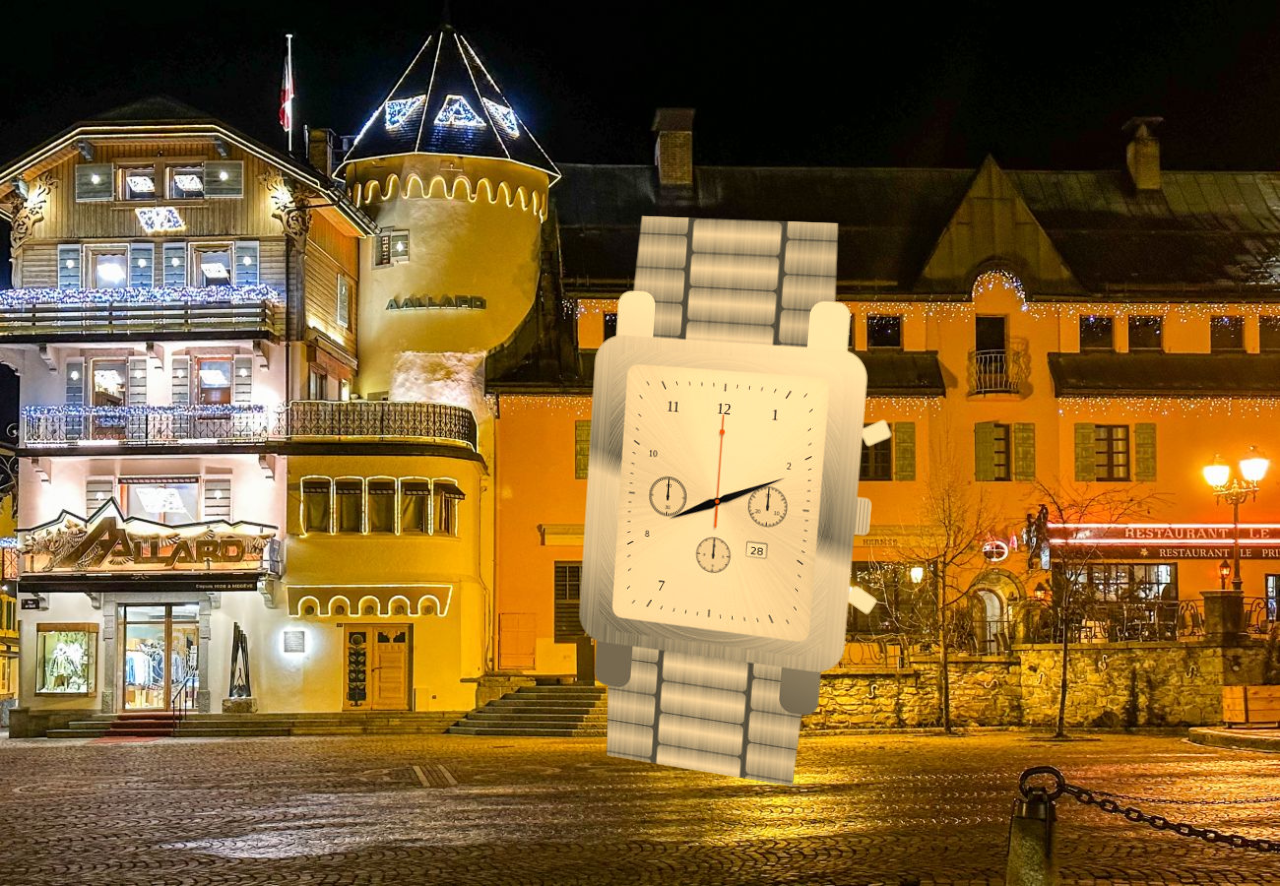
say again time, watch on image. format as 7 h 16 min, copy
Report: 8 h 11 min
